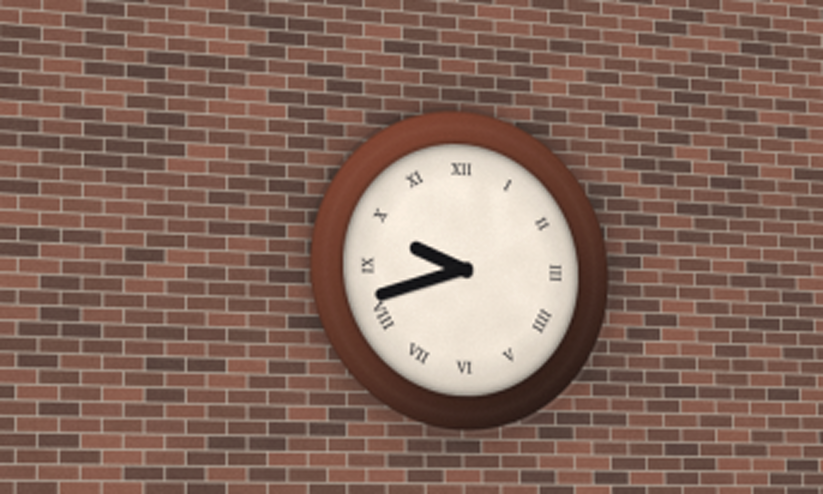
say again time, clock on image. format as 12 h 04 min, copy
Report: 9 h 42 min
